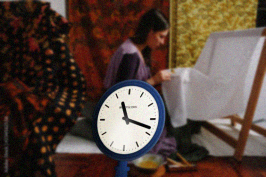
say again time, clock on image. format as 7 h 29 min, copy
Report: 11 h 18 min
